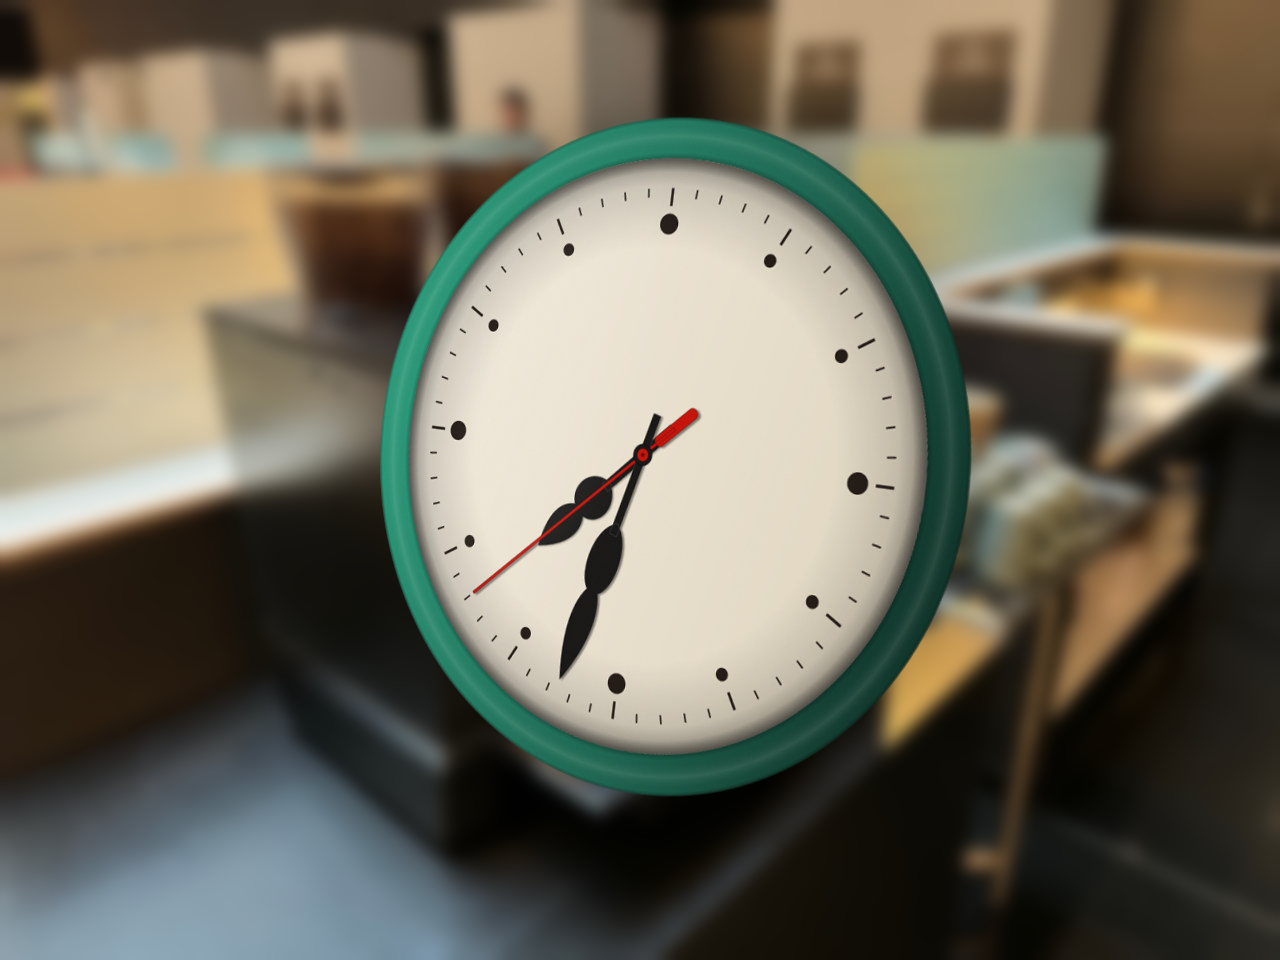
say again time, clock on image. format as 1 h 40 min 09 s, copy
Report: 7 h 32 min 38 s
